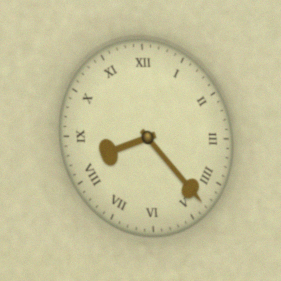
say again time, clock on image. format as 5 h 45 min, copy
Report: 8 h 23 min
